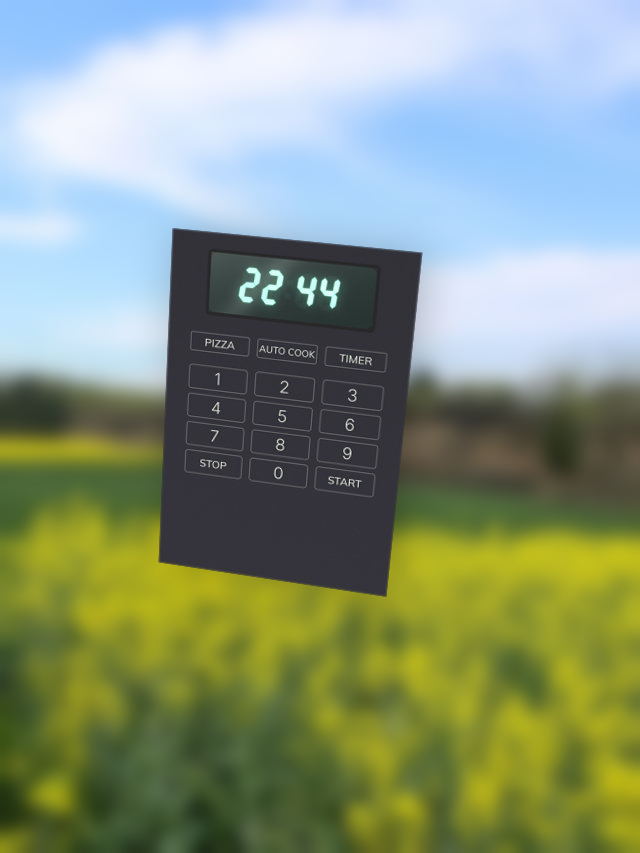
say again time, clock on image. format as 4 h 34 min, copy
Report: 22 h 44 min
